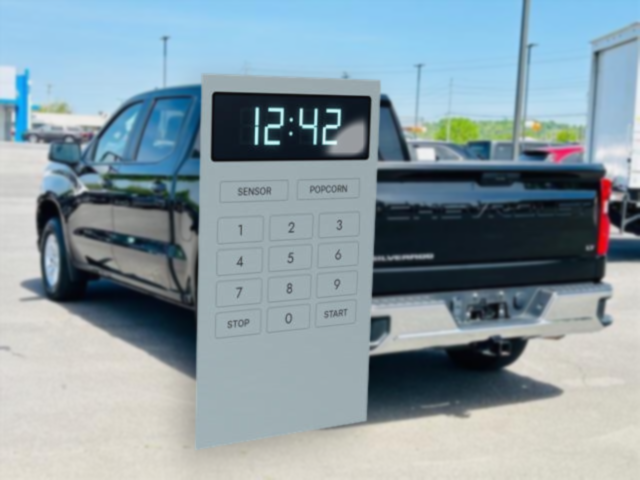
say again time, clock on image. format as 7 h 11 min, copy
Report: 12 h 42 min
